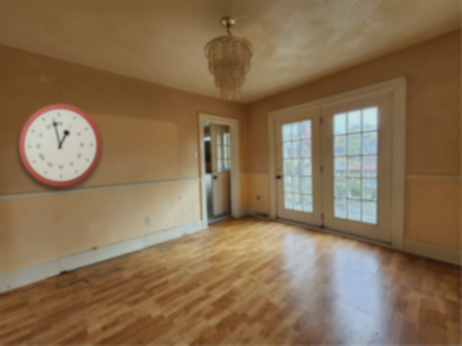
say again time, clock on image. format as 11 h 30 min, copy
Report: 12 h 58 min
